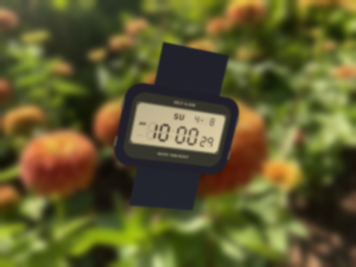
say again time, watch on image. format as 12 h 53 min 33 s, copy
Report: 10 h 00 min 29 s
